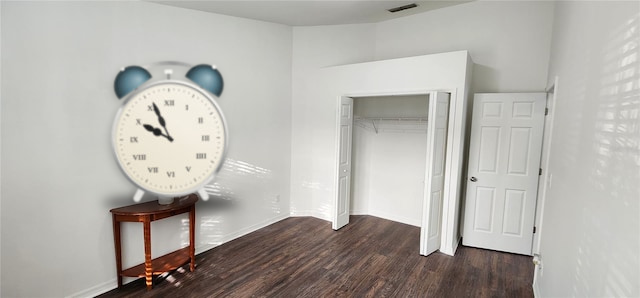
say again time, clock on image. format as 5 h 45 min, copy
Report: 9 h 56 min
